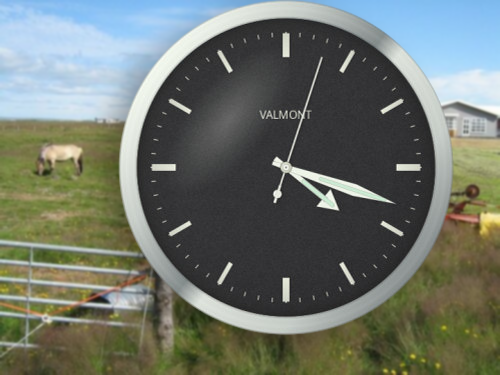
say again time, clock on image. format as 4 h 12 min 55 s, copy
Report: 4 h 18 min 03 s
